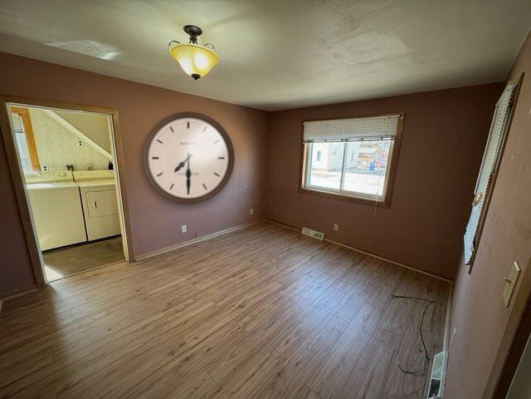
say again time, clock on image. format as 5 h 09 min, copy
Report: 7 h 30 min
